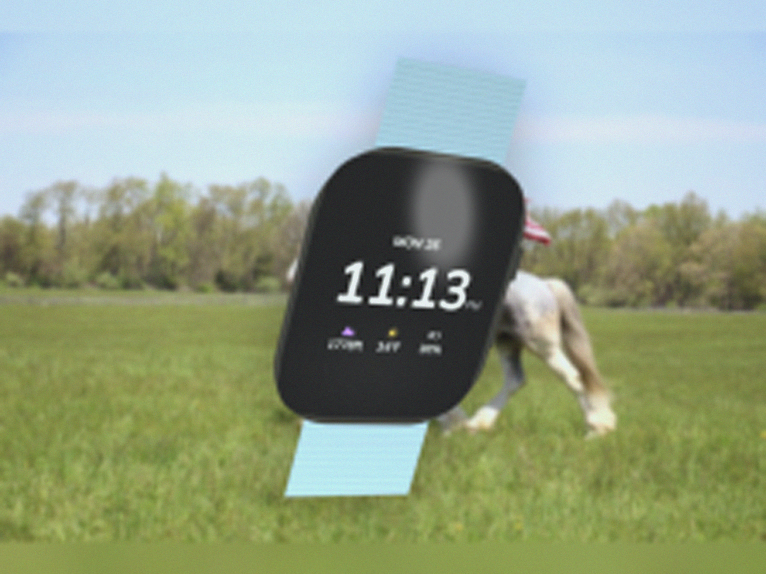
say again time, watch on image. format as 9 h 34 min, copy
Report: 11 h 13 min
